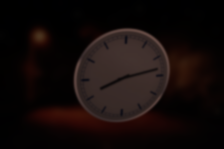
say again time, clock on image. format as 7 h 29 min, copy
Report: 8 h 13 min
